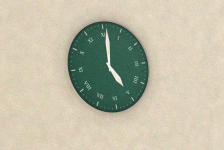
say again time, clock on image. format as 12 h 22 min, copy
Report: 5 h 01 min
